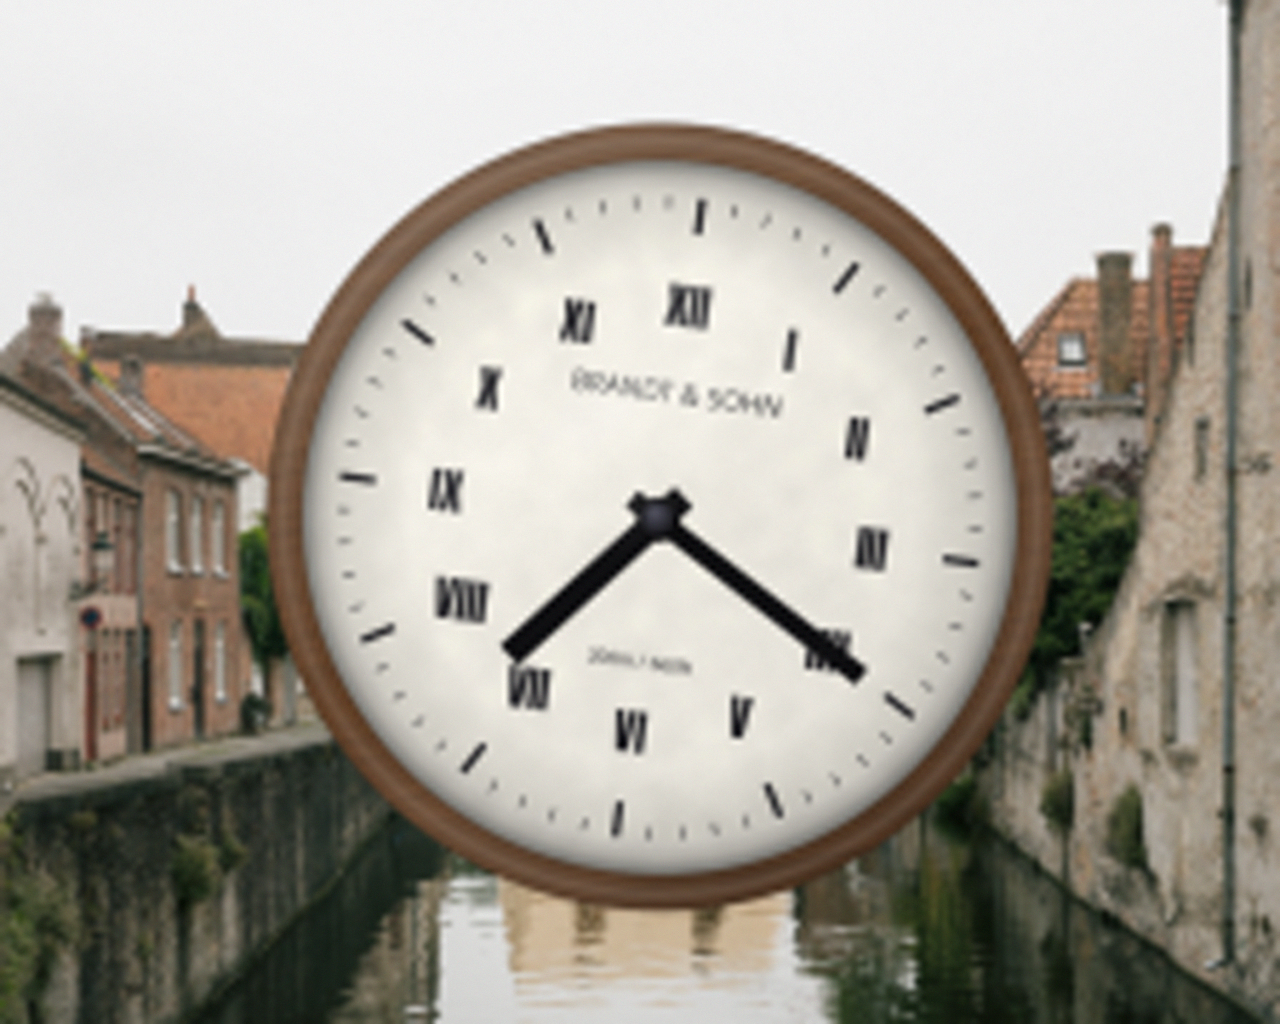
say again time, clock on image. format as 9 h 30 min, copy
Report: 7 h 20 min
